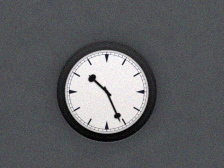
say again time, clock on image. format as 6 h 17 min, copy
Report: 10 h 26 min
